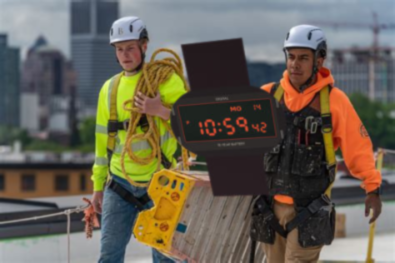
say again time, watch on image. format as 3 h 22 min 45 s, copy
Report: 10 h 59 min 42 s
